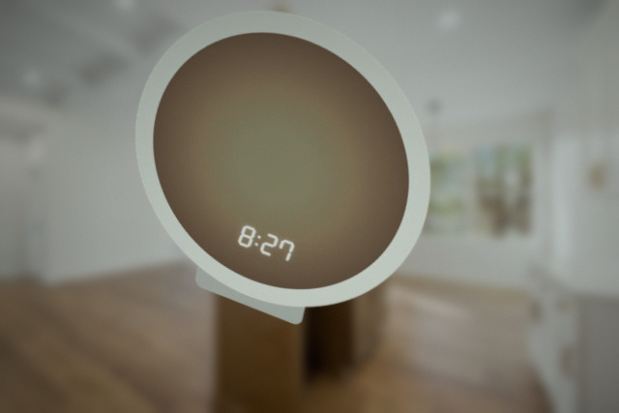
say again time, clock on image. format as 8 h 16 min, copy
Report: 8 h 27 min
